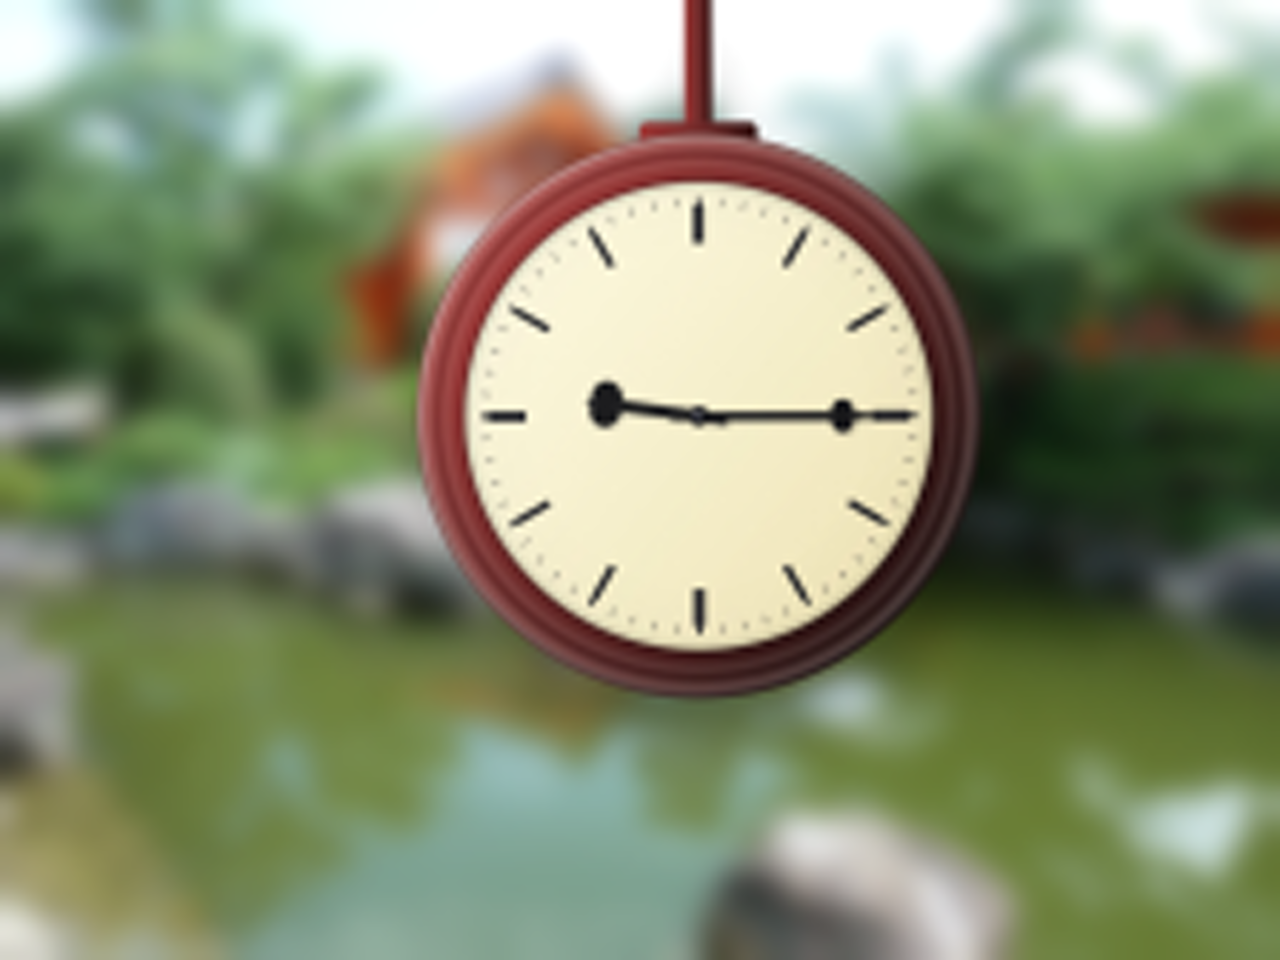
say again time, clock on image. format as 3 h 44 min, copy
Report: 9 h 15 min
